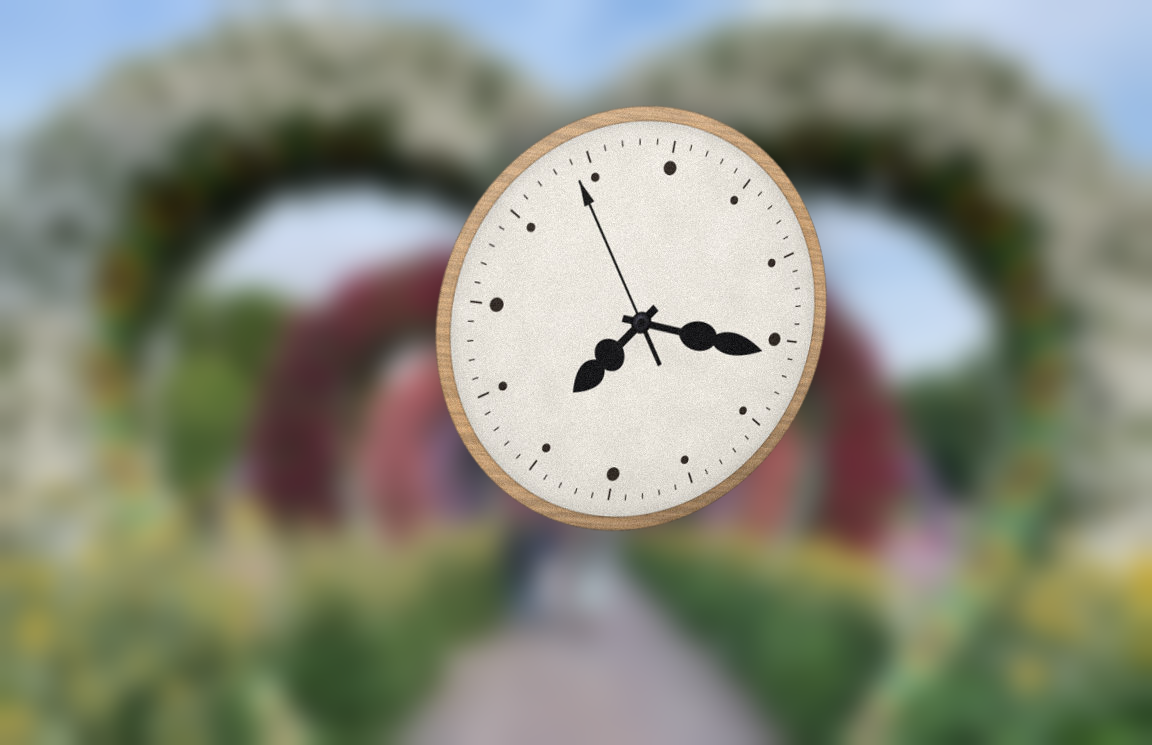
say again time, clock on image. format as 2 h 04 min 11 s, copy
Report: 7 h 15 min 54 s
